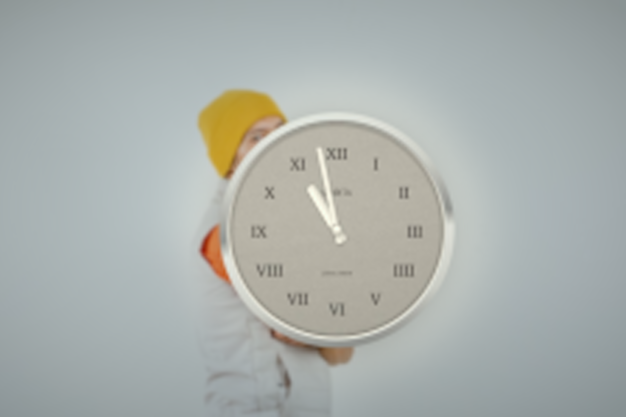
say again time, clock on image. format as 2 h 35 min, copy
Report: 10 h 58 min
